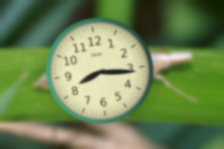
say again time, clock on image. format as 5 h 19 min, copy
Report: 8 h 16 min
